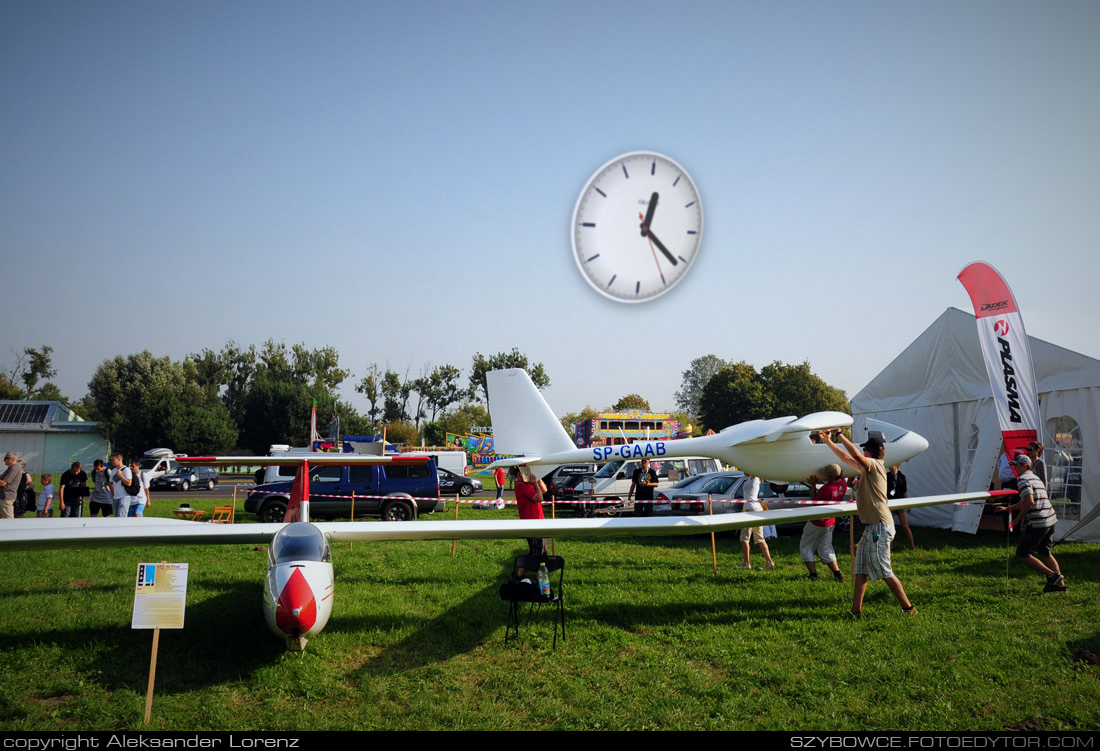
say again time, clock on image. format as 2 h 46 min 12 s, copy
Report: 12 h 21 min 25 s
